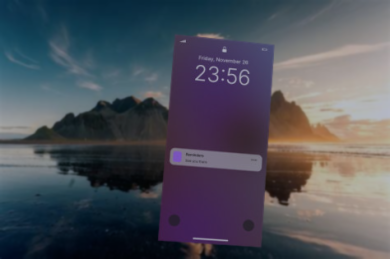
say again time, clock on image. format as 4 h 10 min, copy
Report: 23 h 56 min
